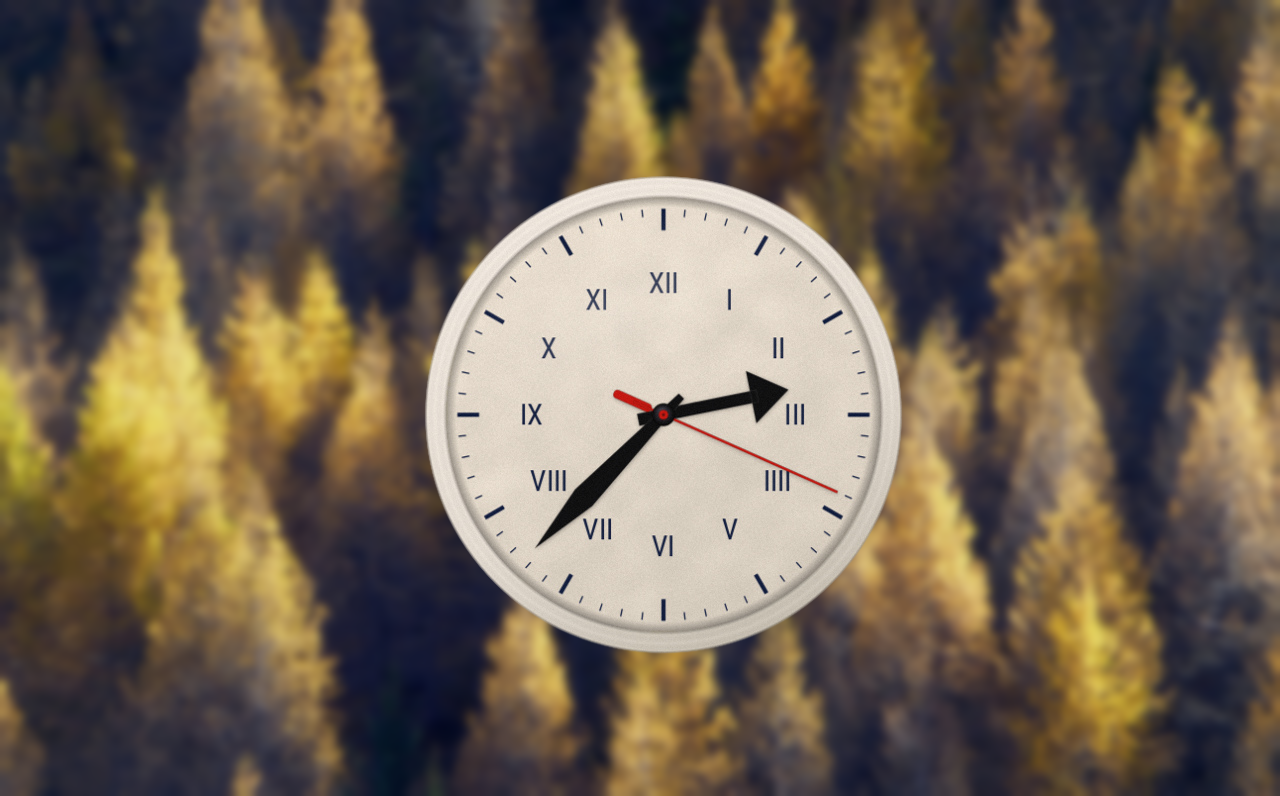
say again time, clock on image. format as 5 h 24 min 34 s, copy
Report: 2 h 37 min 19 s
